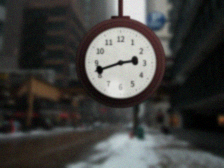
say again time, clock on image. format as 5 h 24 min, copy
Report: 2 h 42 min
